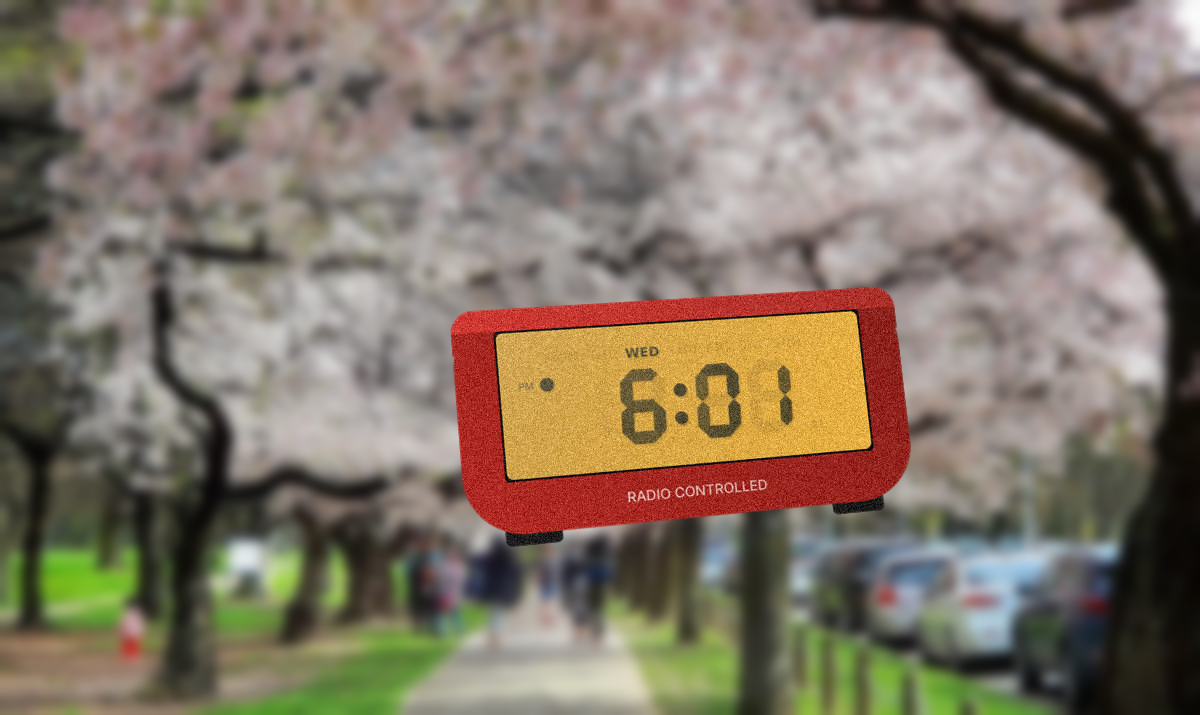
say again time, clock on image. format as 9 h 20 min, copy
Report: 6 h 01 min
